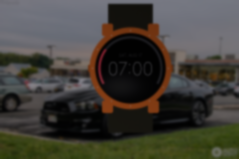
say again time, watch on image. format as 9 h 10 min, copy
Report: 7 h 00 min
